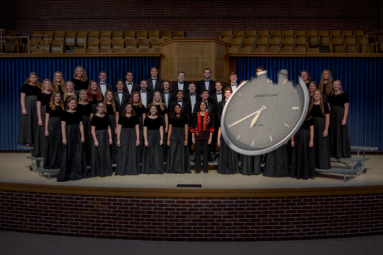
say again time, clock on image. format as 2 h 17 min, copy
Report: 6 h 40 min
